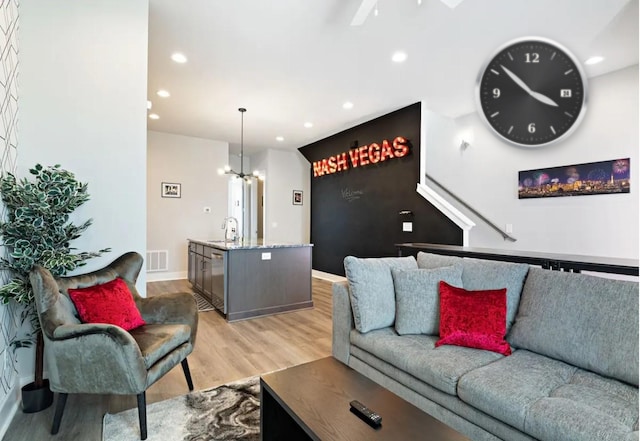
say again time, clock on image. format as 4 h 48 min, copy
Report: 3 h 52 min
